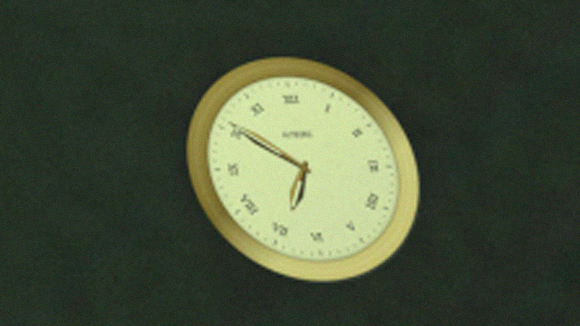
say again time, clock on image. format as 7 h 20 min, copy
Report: 6 h 51 min
